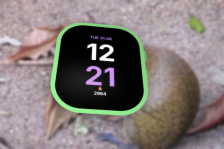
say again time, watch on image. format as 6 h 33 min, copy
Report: 12 h 21 min
